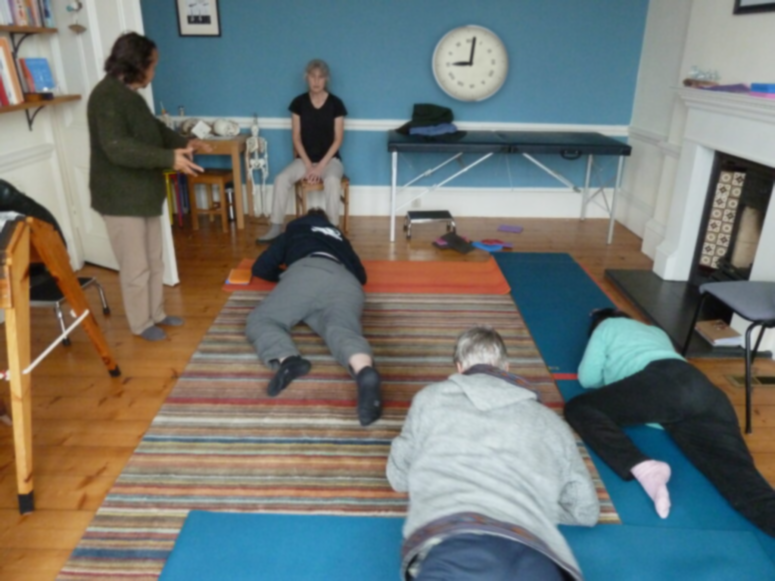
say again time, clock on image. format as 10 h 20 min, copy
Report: 9 h 02 min
